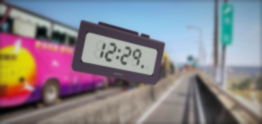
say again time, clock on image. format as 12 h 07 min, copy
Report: 12 h 29 min
